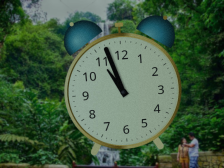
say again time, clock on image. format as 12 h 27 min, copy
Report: 10 h 57 min
